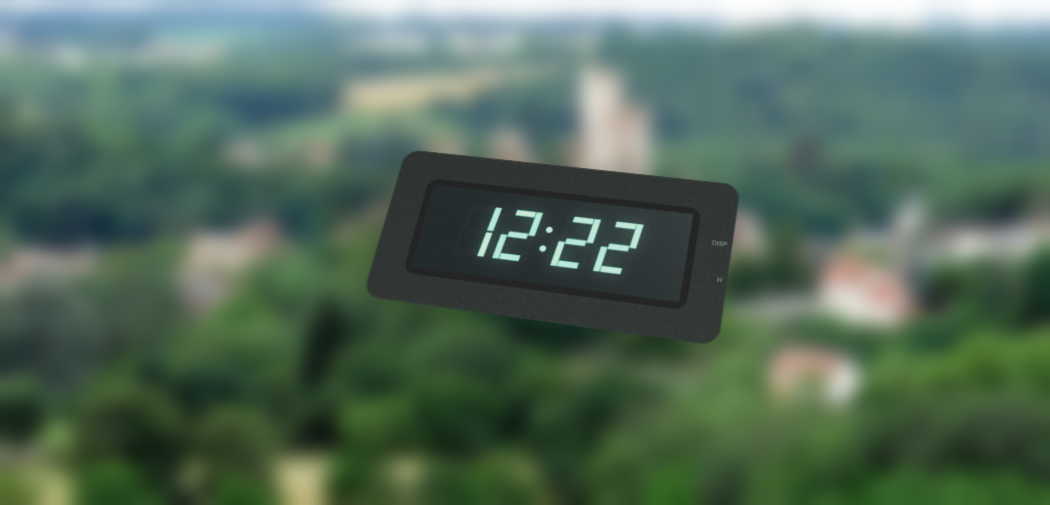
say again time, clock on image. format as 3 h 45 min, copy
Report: 12 h 22 min
